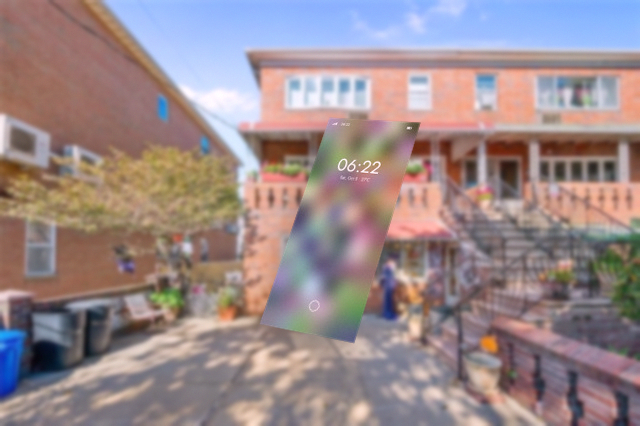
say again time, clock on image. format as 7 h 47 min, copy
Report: 6 h 22 min
